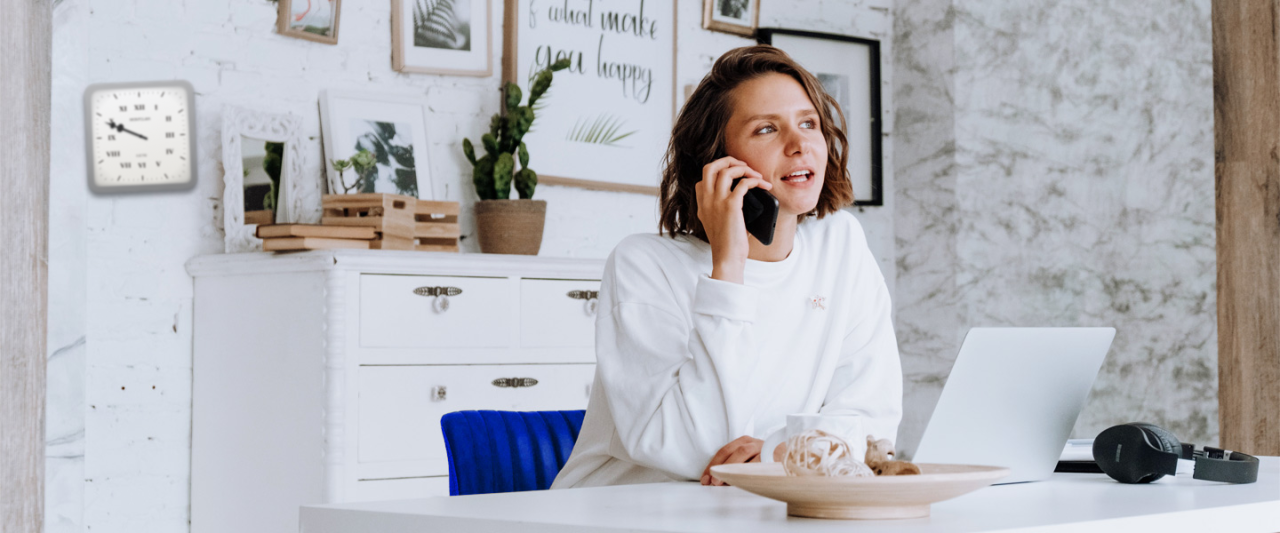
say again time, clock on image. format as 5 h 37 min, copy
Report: 9 h 49 min
